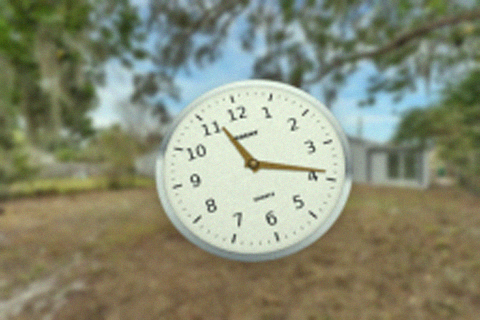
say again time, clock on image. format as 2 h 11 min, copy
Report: 11 h 19 min
